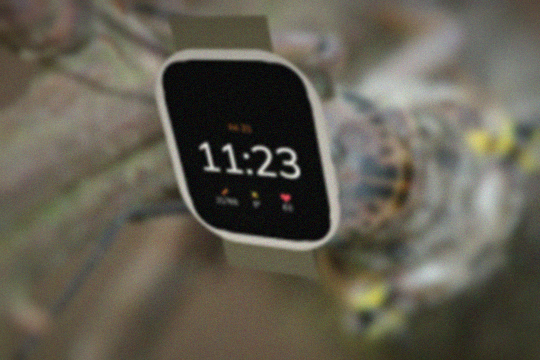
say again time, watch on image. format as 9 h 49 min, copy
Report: 11 h 23 min
